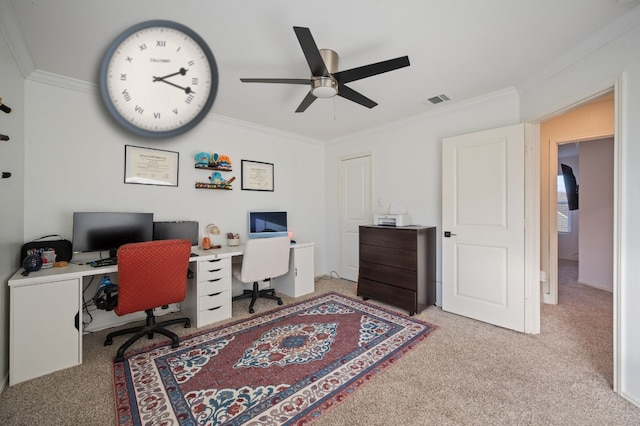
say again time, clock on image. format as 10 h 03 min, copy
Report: 2 h 18 min
